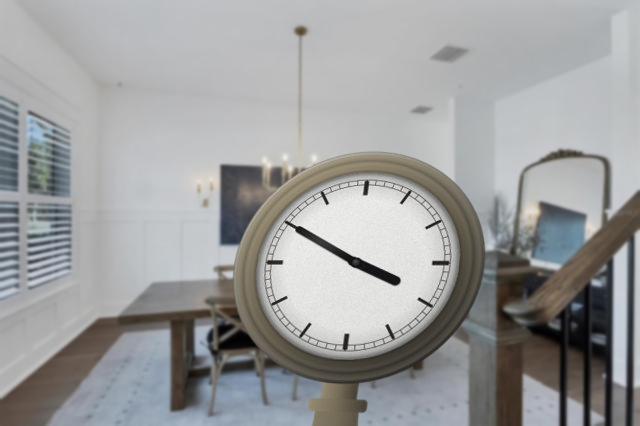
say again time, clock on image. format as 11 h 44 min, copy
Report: 3 h 50 min
